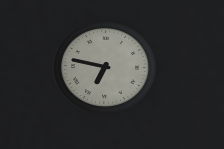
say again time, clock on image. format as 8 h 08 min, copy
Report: 6 h 47 min
